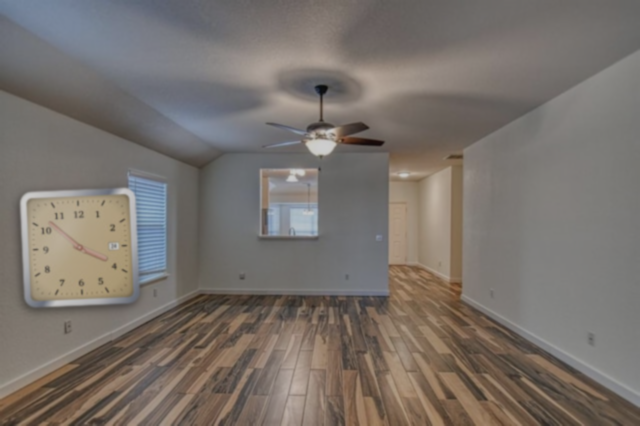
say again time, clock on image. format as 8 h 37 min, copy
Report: 3 h 52 min
